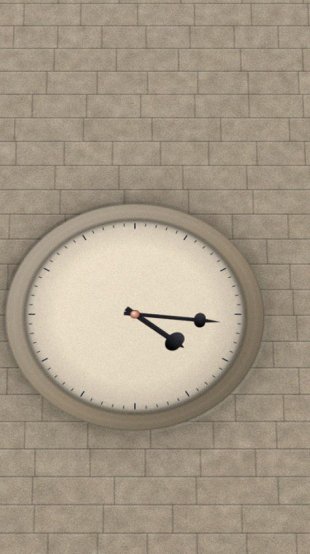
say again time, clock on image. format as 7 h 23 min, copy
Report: 4 h 16 min
